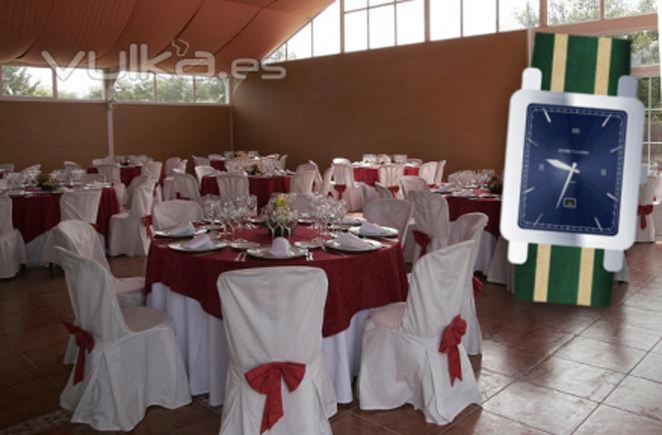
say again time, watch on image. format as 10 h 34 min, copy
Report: 9 h 33 min
